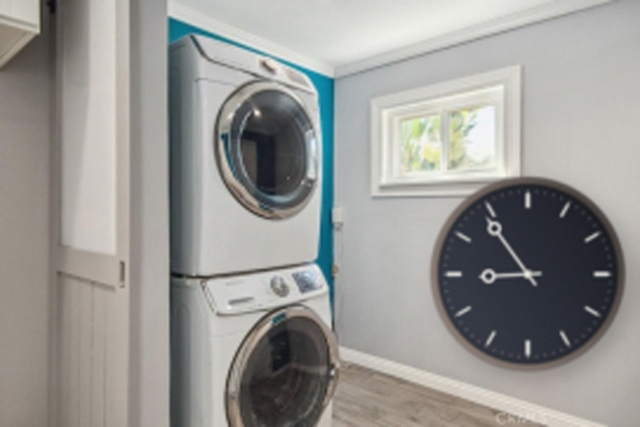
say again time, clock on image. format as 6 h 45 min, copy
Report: 8 h 54 min
